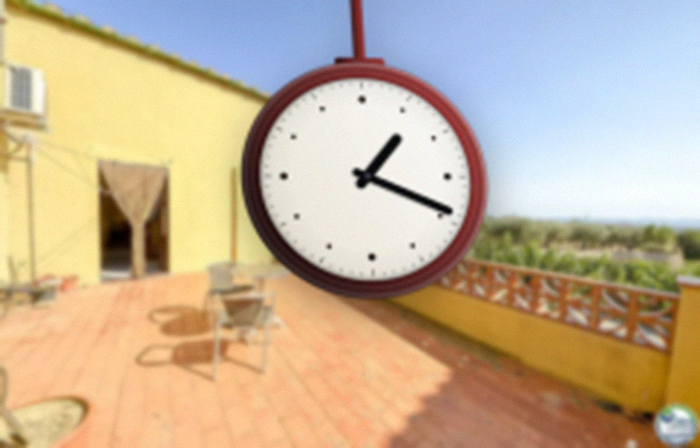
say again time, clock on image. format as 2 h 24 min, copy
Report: 1 h 19 min
